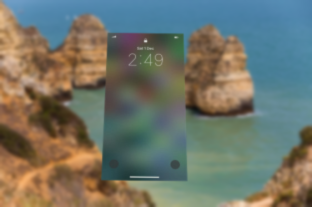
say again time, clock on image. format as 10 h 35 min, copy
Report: 2 h 49 min
